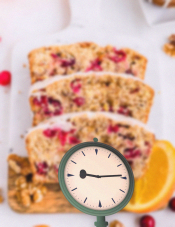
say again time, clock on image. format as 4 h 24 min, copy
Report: 9 h 14 min
